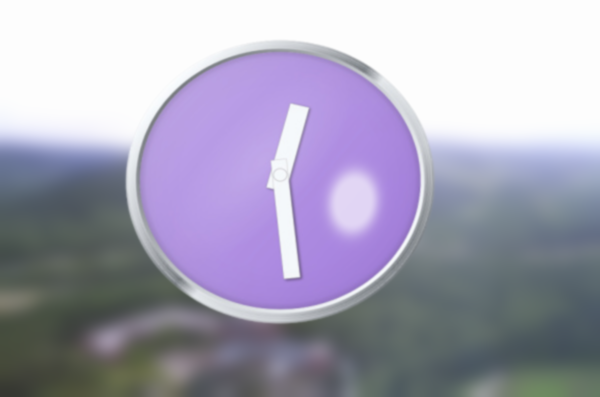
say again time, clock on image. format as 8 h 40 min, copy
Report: 12 h 29 min
